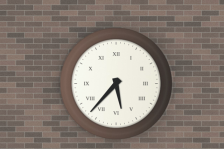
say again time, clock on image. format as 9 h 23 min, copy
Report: 5 h 37 min
